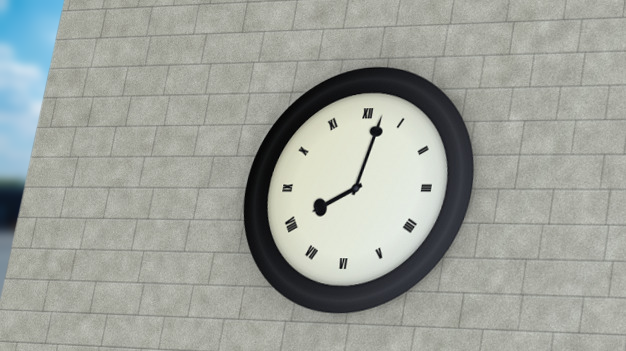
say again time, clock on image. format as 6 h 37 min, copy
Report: 8 h 02 min
